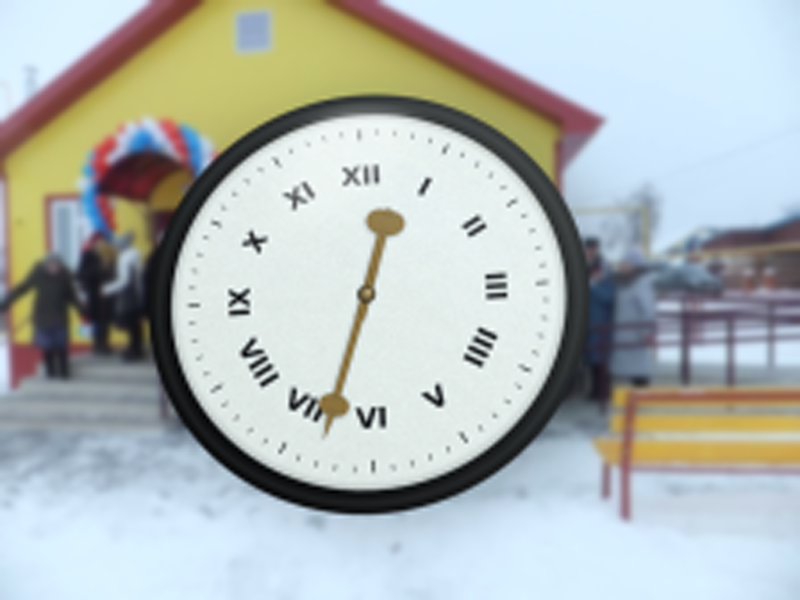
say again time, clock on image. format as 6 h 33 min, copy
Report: 12 h 33 min
